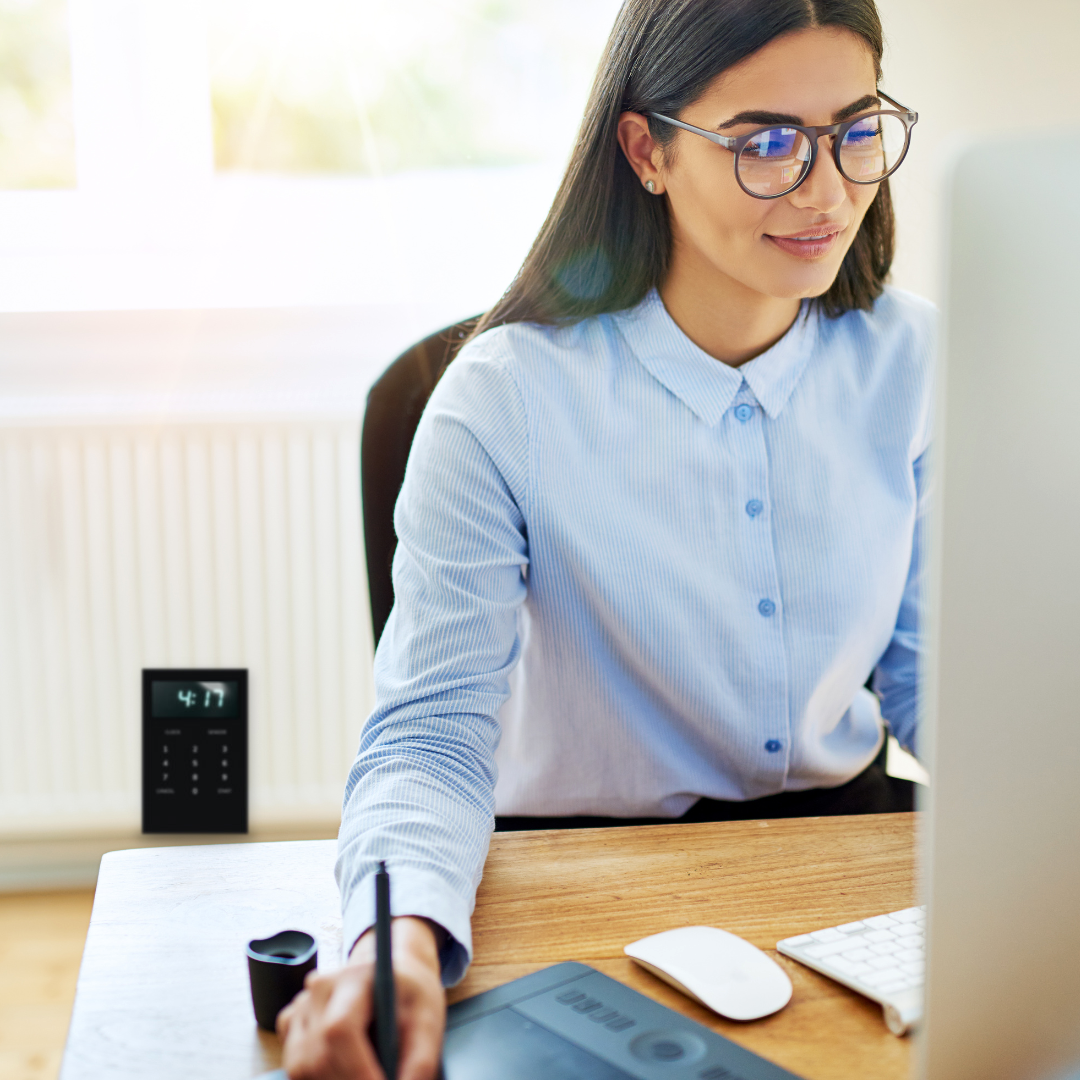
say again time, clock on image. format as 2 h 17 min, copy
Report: 4 h 17 min
